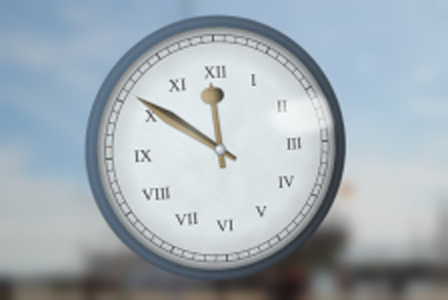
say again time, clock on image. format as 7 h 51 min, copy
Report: 11 h 51 min
